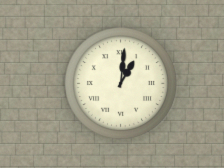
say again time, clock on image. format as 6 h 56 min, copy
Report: 1 h 01 min
